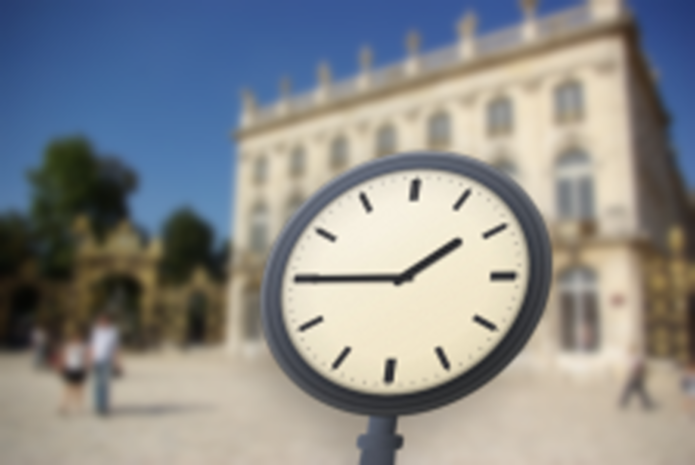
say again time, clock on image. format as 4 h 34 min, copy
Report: 1 h 45 min
